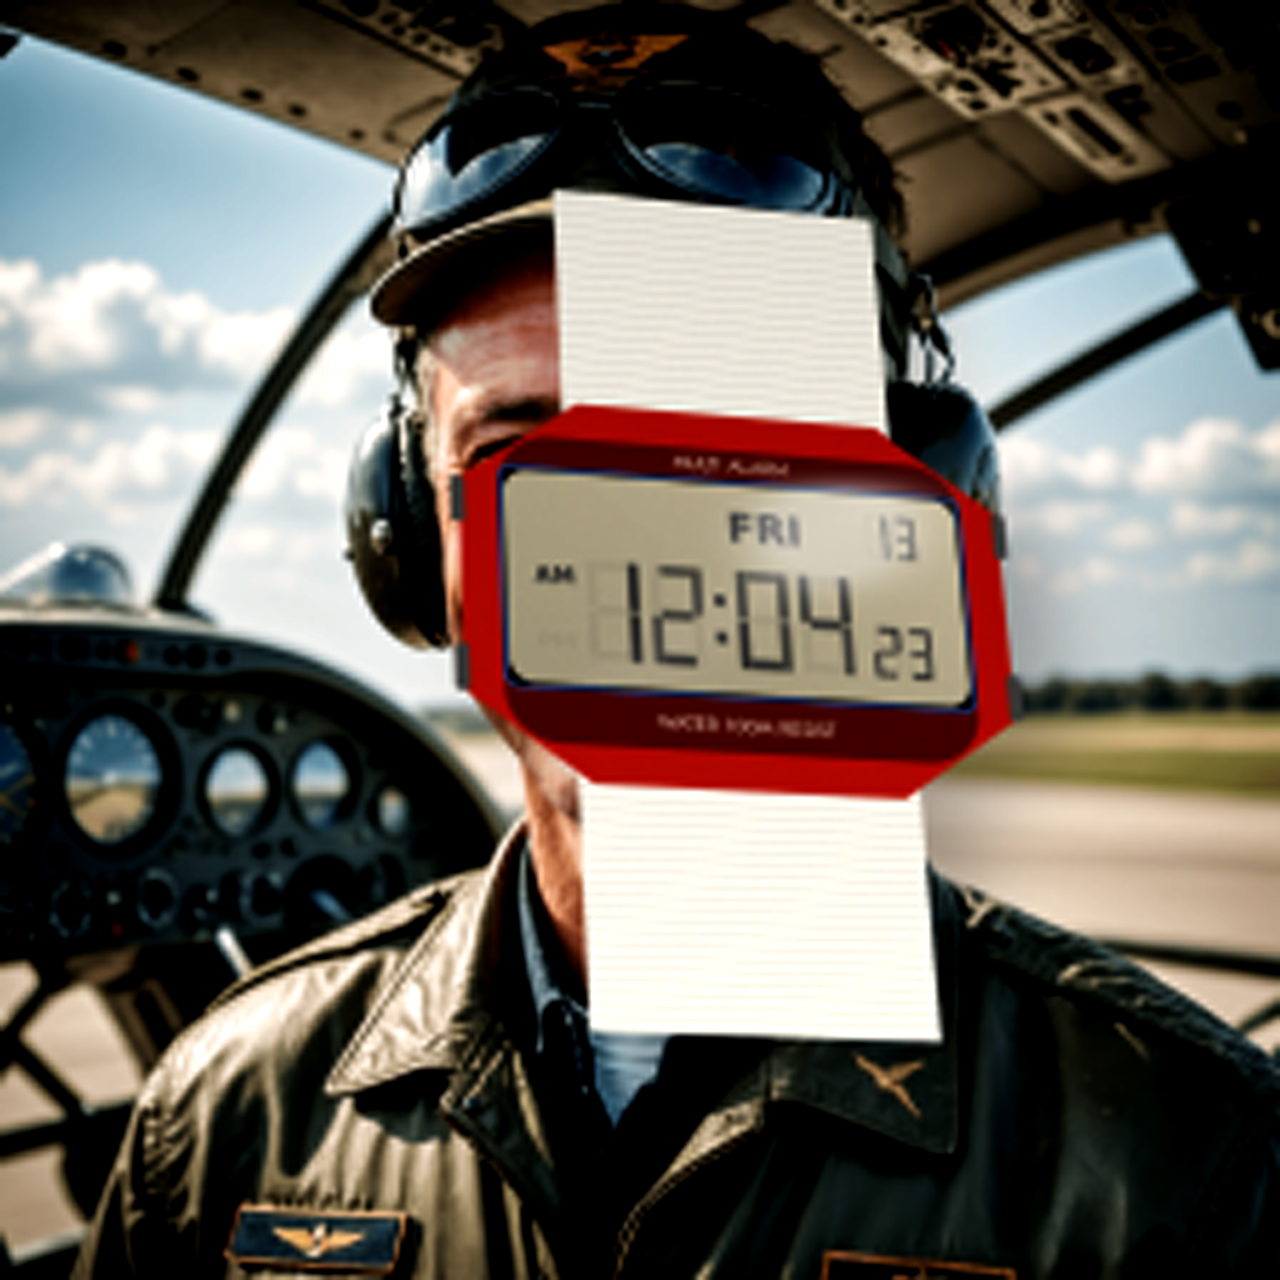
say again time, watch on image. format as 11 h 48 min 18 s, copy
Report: 12 h 04 min 23 s
